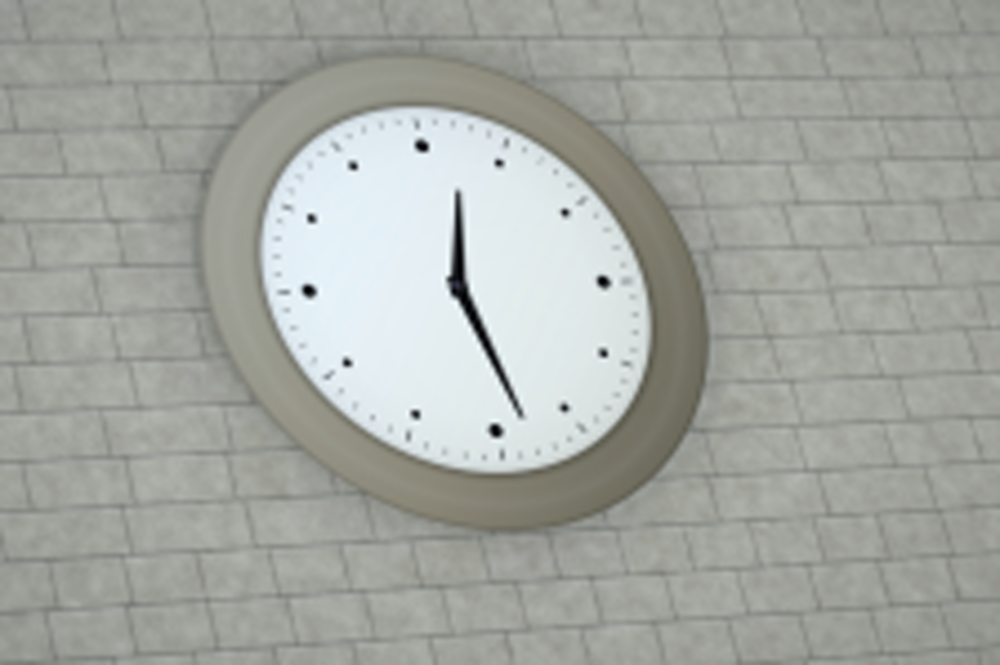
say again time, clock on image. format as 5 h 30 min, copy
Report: 12 h 28 min
